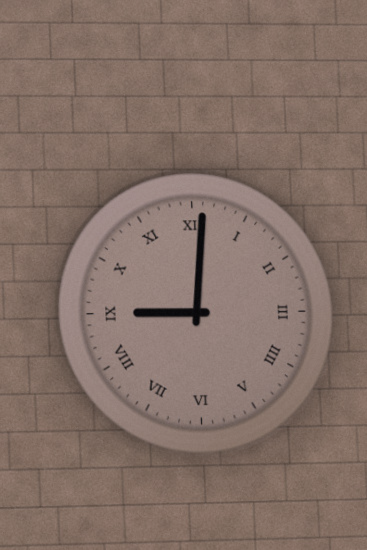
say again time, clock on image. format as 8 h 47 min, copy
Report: 9 h 01 min
